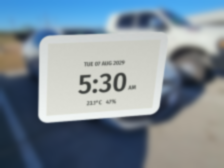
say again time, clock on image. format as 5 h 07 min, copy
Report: 5 h 30 min
